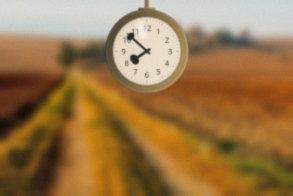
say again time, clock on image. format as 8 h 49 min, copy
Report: 7 h 52 min
